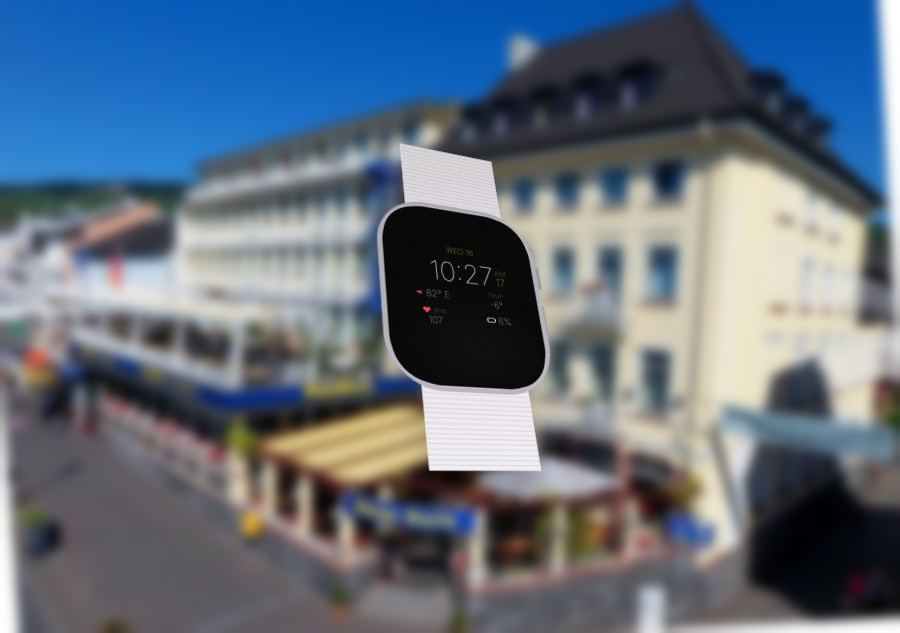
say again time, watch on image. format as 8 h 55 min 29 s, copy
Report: 10 h 27 min 17 s
